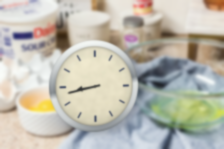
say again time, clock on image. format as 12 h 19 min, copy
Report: 8 h 43 min
